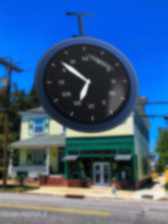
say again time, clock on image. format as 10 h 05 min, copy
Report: 6 h 52 min
